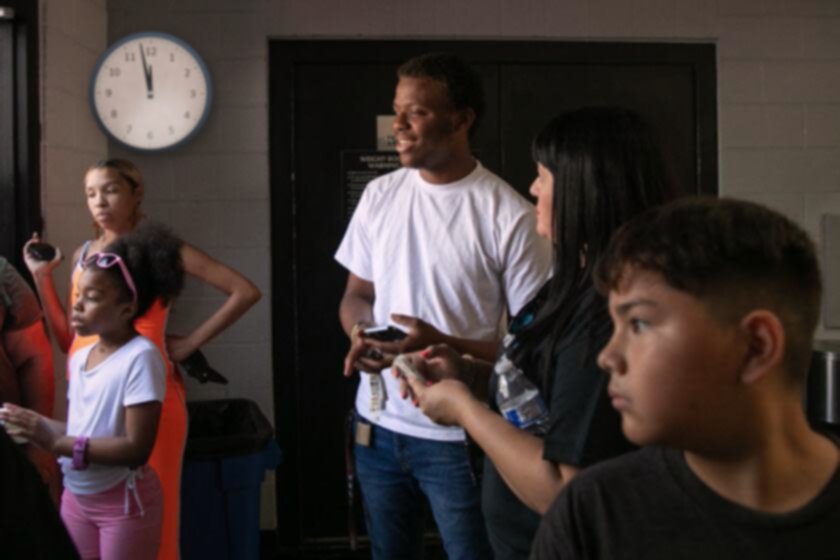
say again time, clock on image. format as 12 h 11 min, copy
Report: 11 h 58 min
